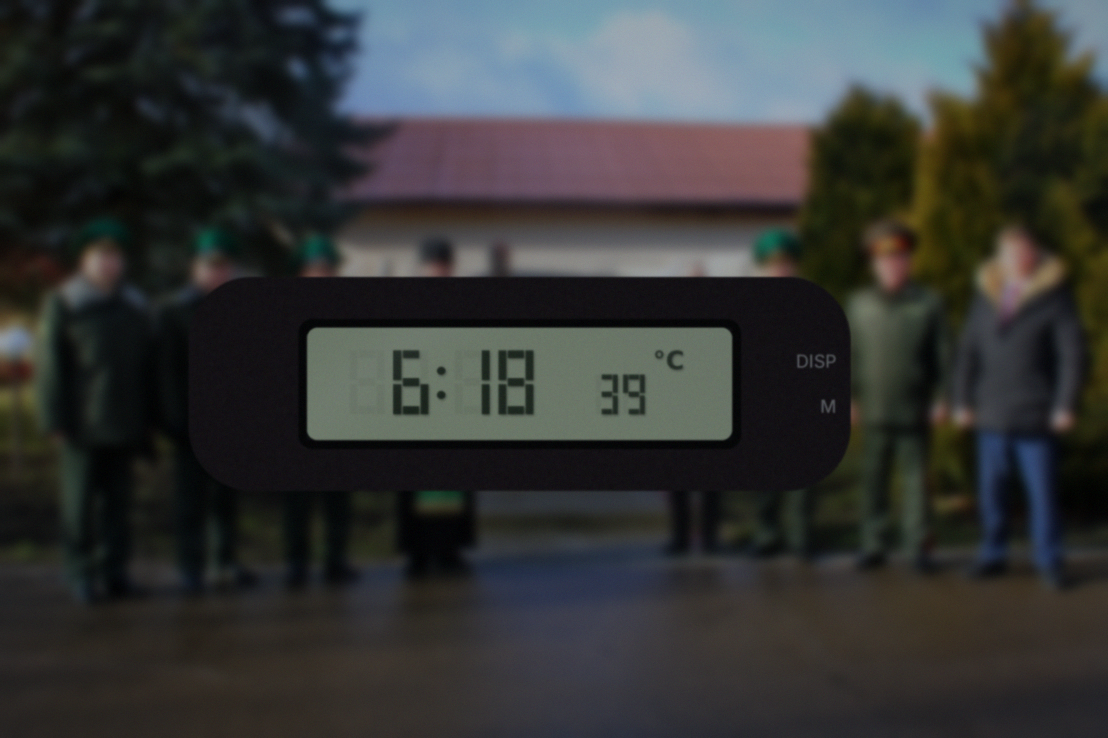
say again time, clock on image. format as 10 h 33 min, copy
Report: 6 h 18 min
